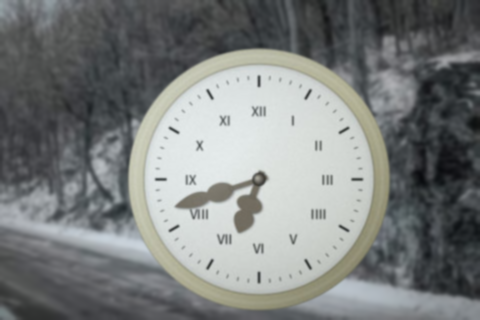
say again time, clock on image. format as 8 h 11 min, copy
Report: 6 h 42 min
